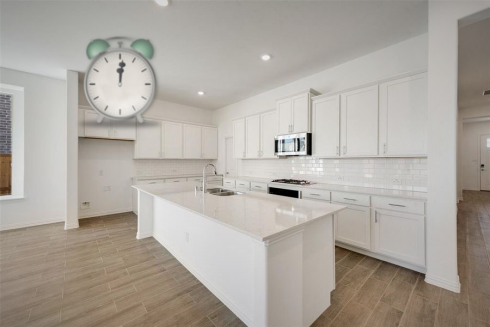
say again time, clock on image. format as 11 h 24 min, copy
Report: 12 h 01 min
